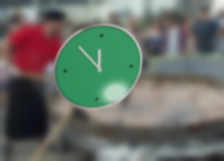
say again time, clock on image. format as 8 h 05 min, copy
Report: 11 h 53 min
